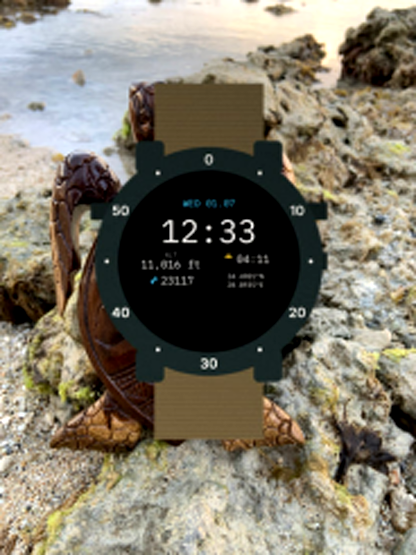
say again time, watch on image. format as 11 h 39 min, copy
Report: 12 h 33 min
